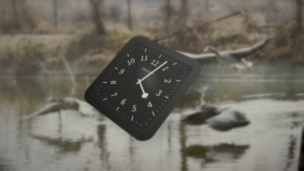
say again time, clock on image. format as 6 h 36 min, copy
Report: 4 h 03 min
